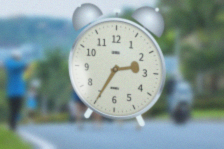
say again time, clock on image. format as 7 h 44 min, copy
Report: 2 h 35 min
